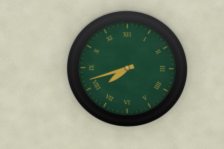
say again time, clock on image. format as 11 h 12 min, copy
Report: 7 h 42 min
